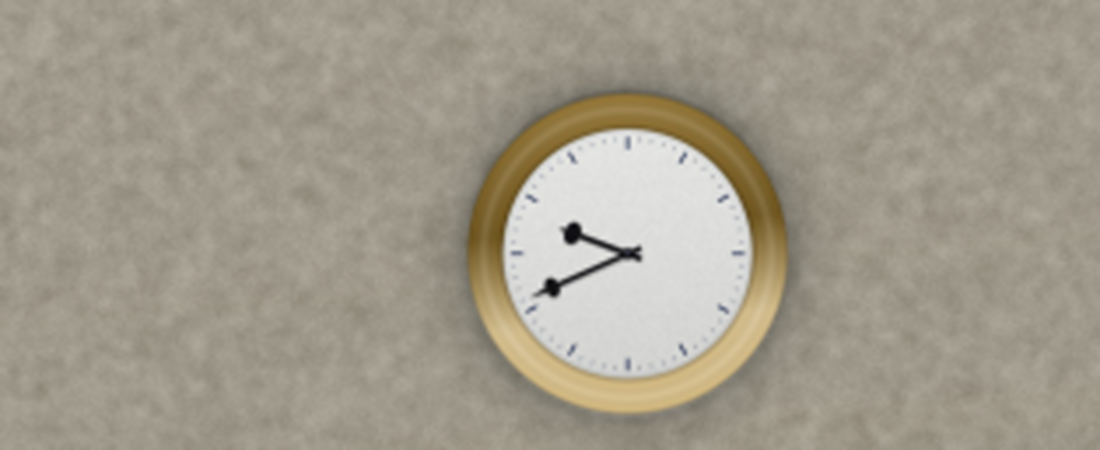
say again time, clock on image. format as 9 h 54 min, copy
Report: 9 h 41 min
